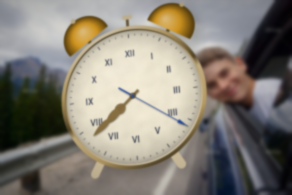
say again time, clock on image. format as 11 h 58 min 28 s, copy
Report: 7 h 38 min 21 s
